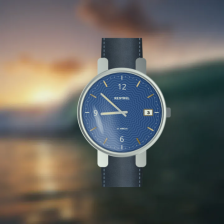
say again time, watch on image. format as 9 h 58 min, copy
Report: 8 h 52 min
